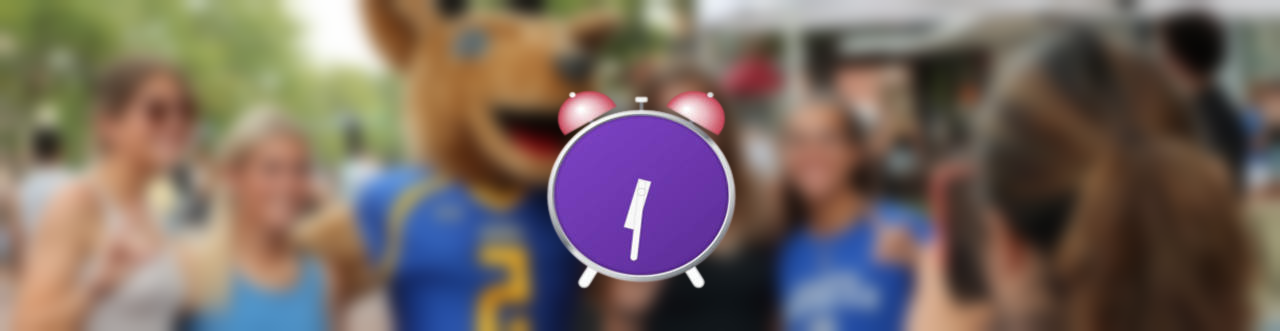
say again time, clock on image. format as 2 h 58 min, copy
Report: 6 h 31 min
